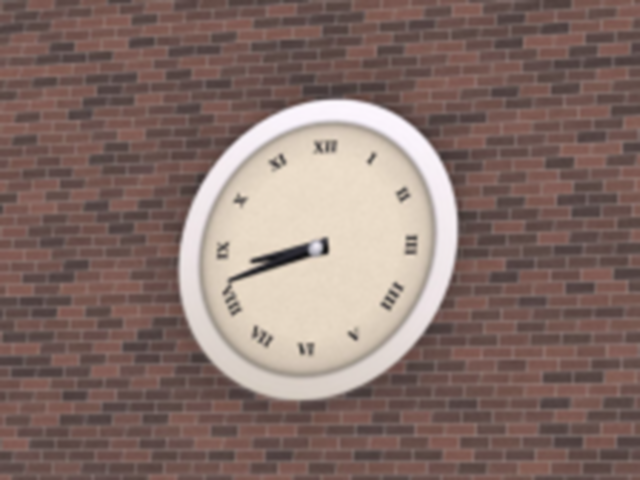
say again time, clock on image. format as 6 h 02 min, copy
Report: 8 h 42 min
